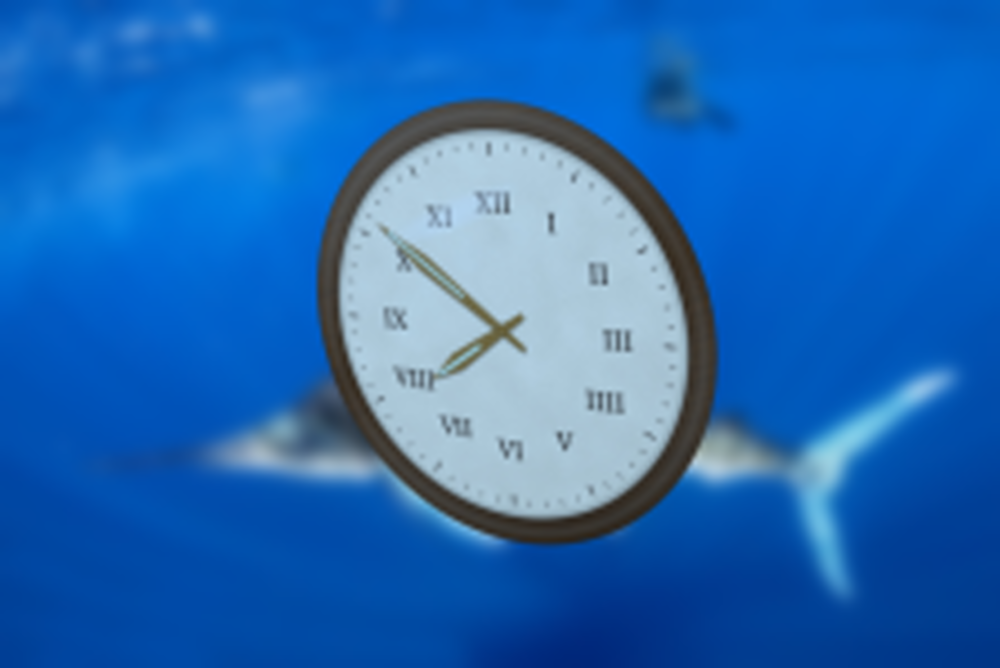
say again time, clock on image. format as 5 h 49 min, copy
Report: 7 h 51 min
